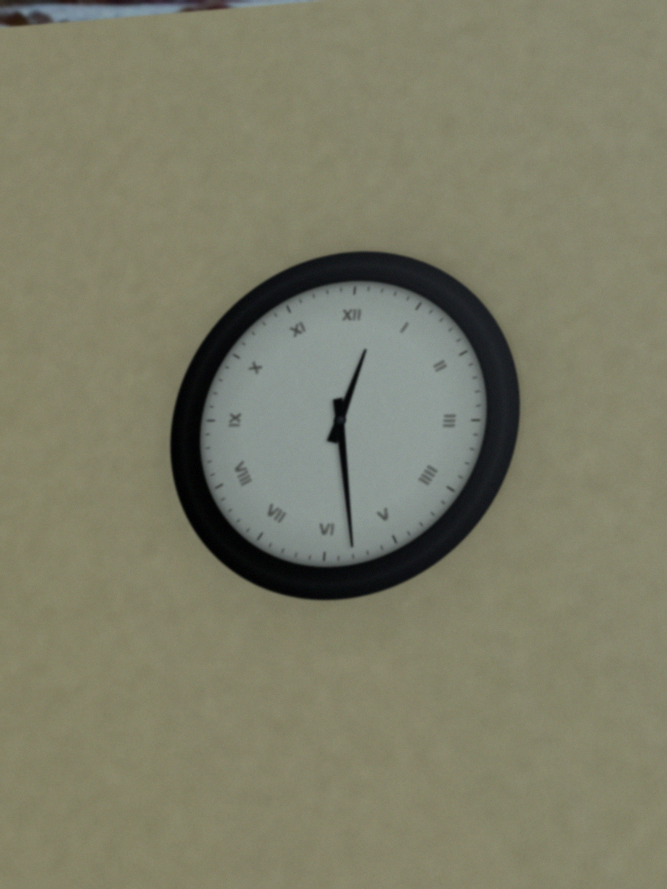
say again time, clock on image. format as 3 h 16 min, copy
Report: 12 h 28 min
